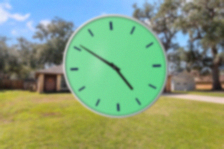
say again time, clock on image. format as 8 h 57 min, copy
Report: 4 h 51 min
